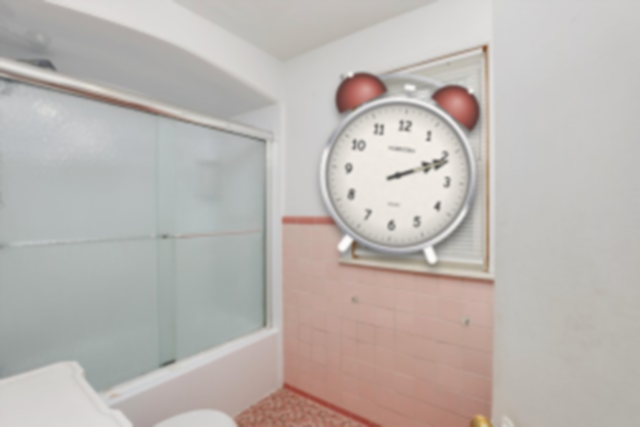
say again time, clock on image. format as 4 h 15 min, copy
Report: 2 h 11 min
